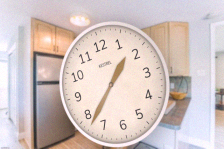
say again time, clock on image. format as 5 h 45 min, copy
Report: 1 h 38 min
